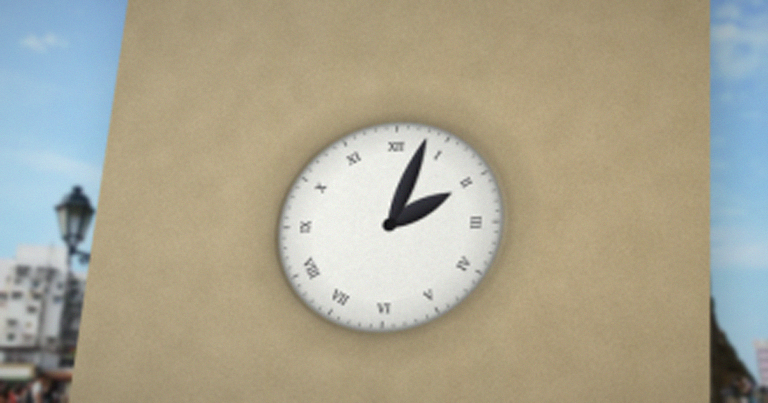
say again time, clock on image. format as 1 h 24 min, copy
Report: 2 h 03 min
